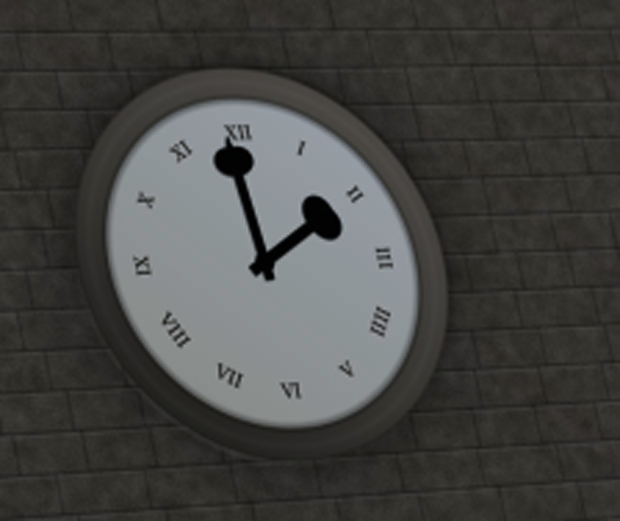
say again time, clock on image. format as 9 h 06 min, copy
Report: 1 h 59 min
